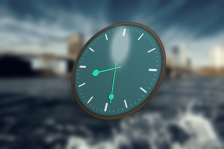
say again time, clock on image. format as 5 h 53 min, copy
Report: 8 h 29 min
